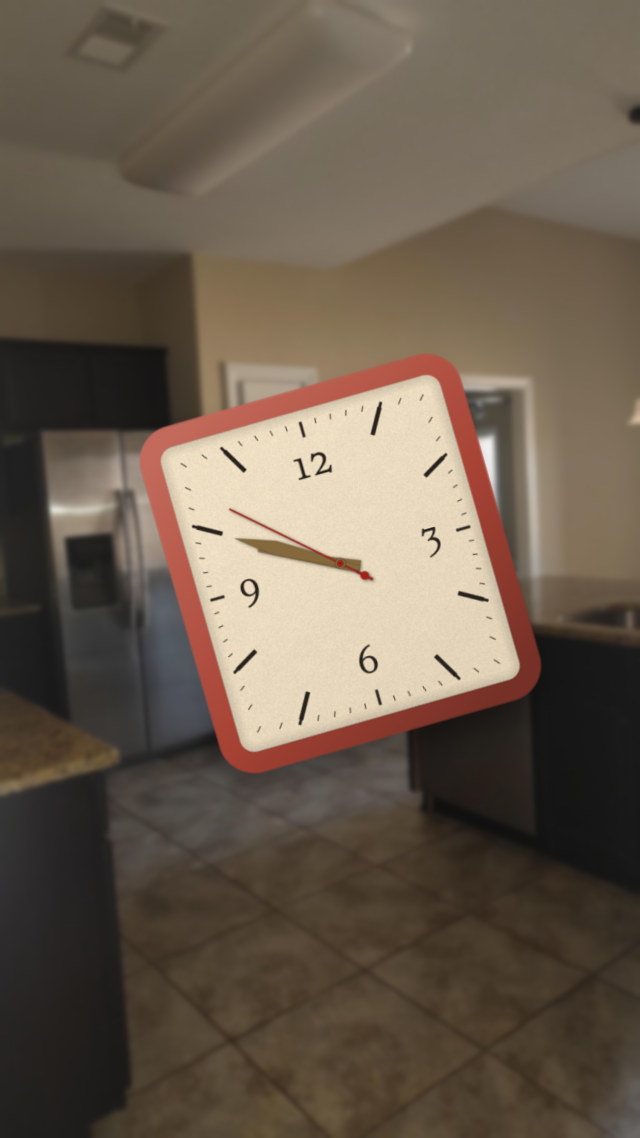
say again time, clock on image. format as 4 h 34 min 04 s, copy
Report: 9 h 49 min 52 s
